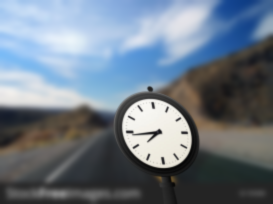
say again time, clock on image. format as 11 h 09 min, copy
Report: 7 h 44 min
